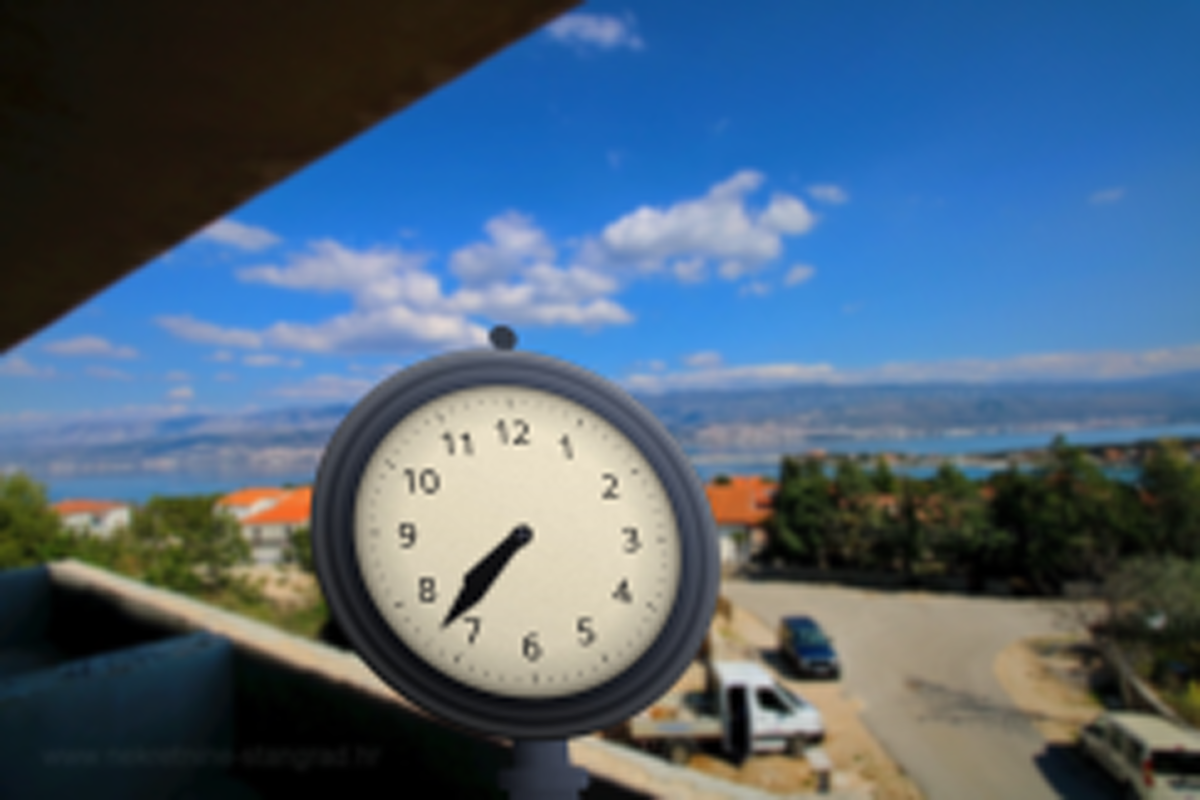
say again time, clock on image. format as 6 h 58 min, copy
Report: 7 h 37 min
